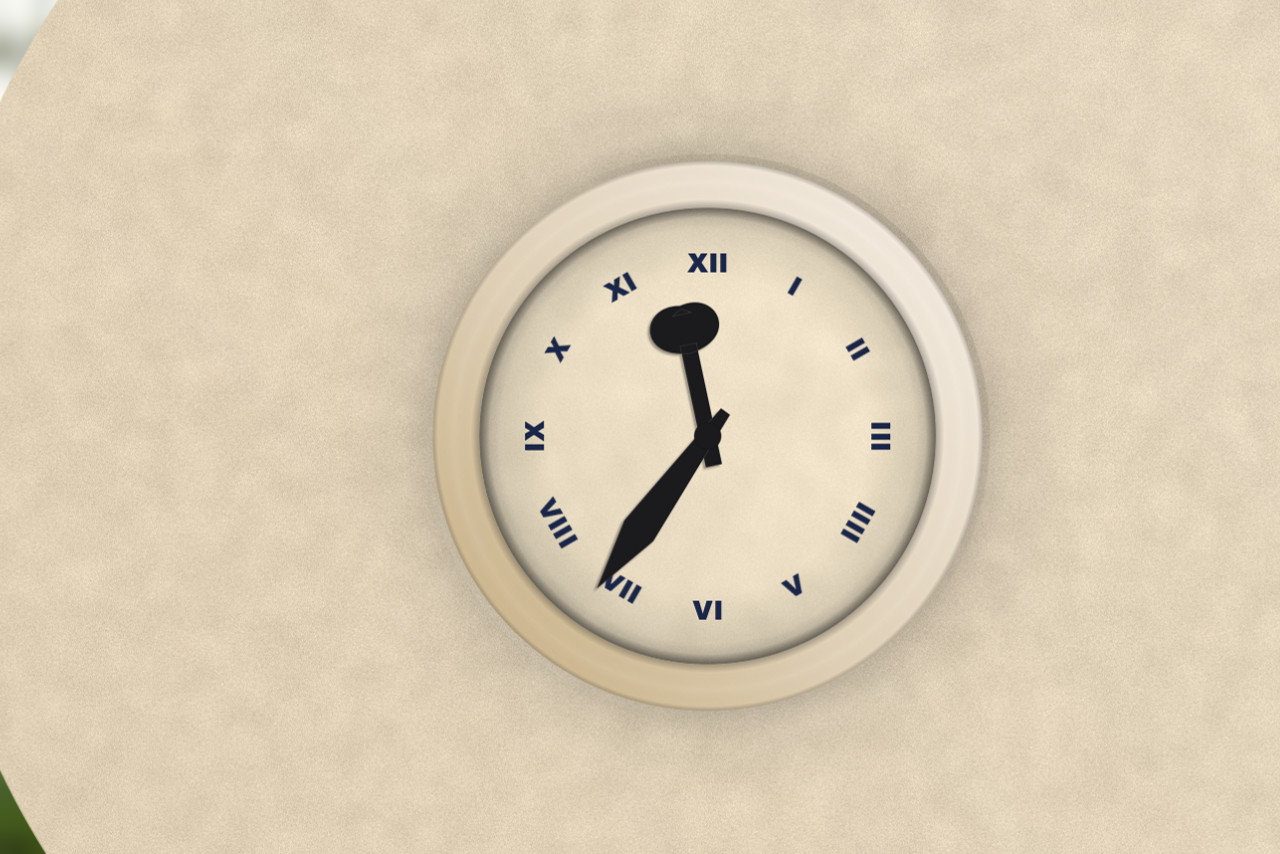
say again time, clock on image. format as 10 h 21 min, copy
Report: 11 h 36 min
